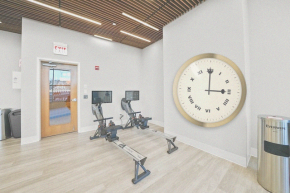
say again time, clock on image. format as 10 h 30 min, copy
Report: 3 h 00 min
